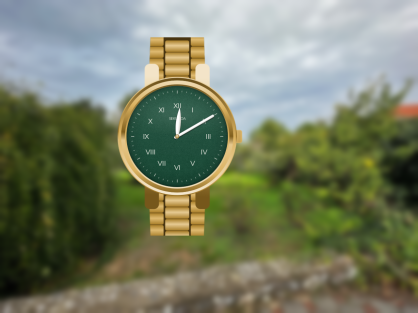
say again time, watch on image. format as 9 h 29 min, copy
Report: 12 h 10 min
